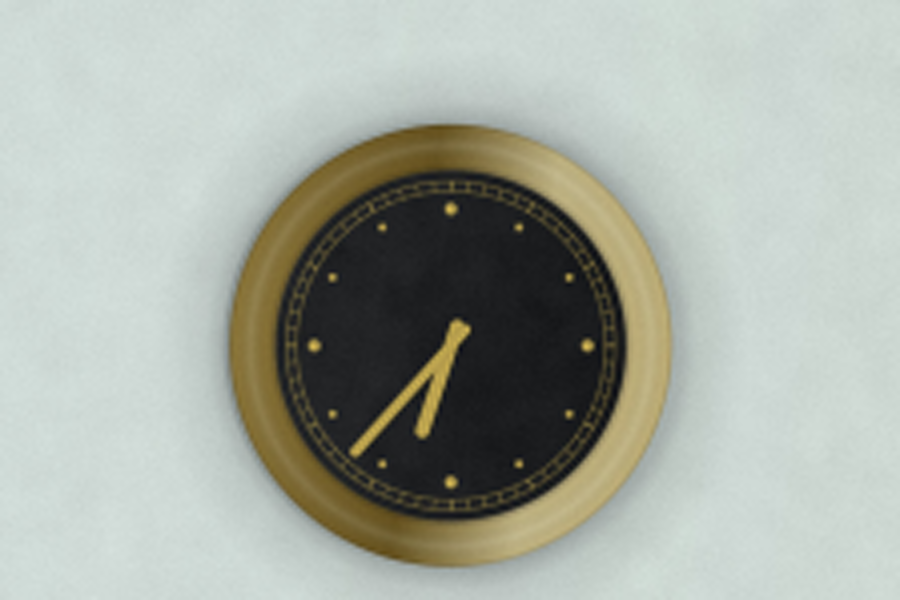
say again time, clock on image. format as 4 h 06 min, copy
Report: 6 h 37 min
